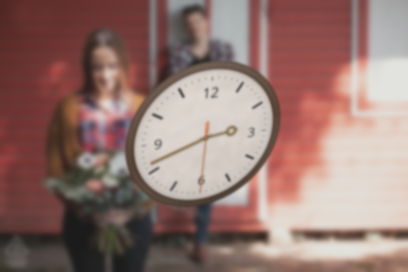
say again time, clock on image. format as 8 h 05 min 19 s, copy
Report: 2 h 41 min 30 s
